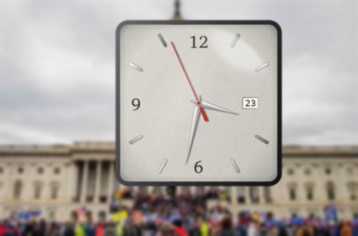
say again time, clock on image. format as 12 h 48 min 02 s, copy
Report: 3 h 31 min 56 s
